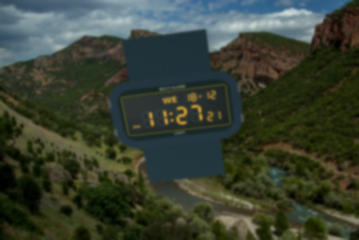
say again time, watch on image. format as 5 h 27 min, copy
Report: 11 h 27 min
